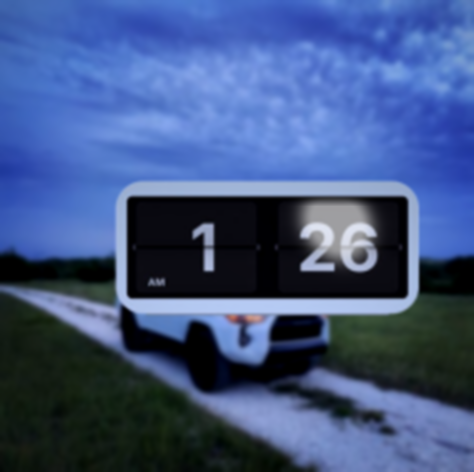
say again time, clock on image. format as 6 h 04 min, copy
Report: 1 h 26 min
